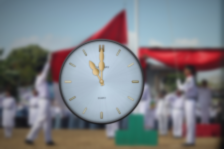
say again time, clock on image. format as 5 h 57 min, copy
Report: 11 h 00 min
